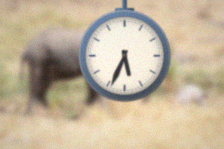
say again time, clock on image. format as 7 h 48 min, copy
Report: 5 h 34 min
